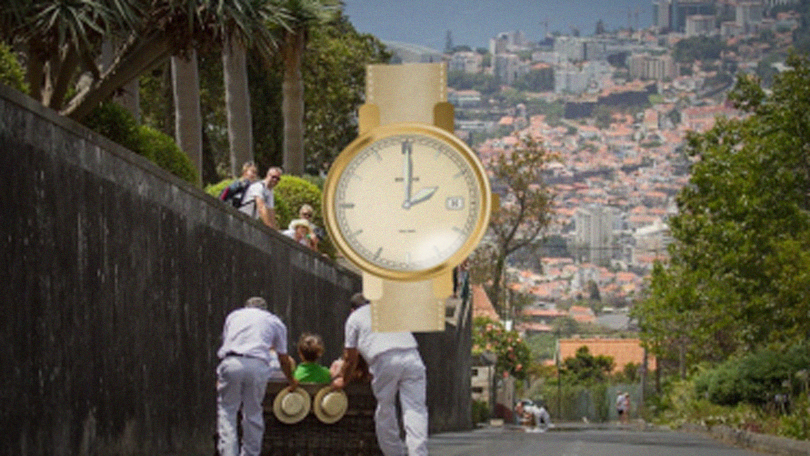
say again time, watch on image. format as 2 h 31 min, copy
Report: 2 h 00 min
